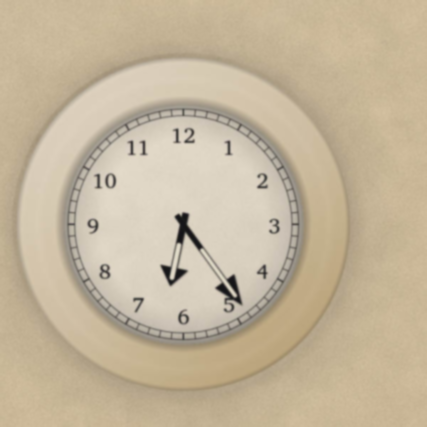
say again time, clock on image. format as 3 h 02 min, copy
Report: 6 h 24 min
